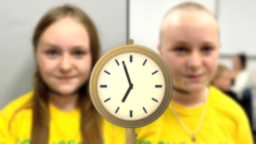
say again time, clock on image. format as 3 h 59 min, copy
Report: 6 h 57 min
